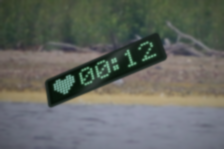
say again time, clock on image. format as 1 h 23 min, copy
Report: 0 h 12 min
